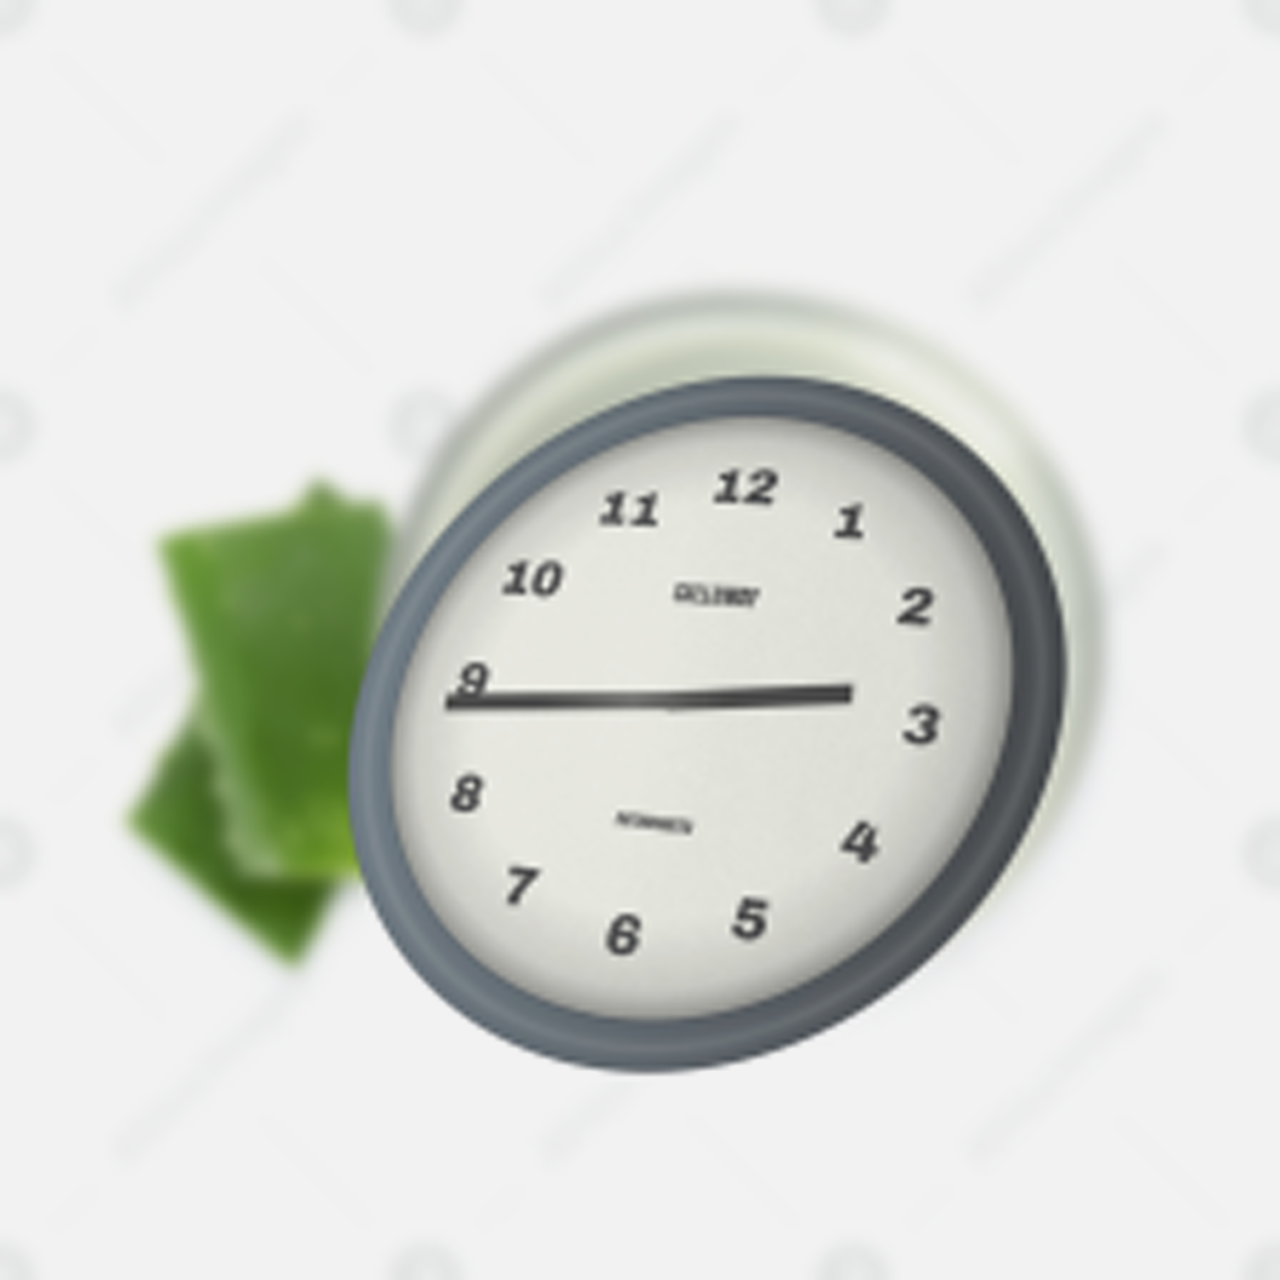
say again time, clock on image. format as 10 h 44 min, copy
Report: 2 h 44 min
